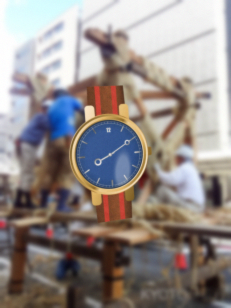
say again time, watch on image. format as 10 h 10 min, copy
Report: 8 h 10 min
